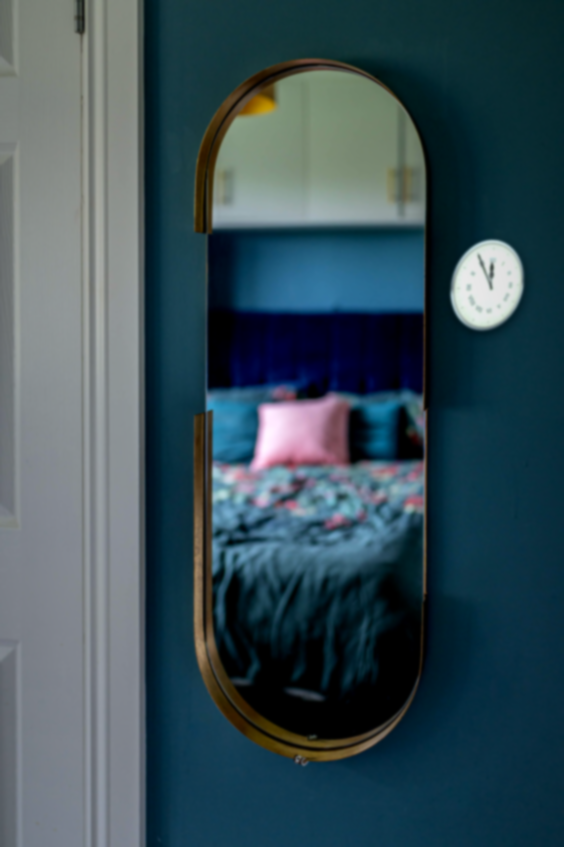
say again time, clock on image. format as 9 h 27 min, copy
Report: 11 h 55 min
